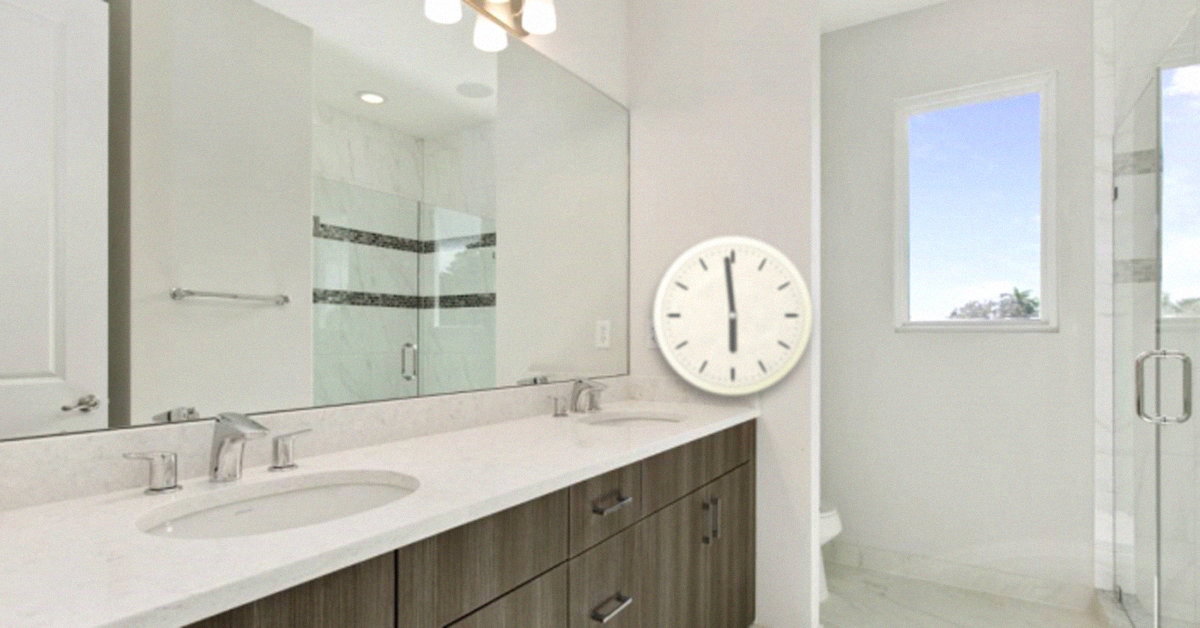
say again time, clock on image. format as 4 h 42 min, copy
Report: 5 h 59 min
